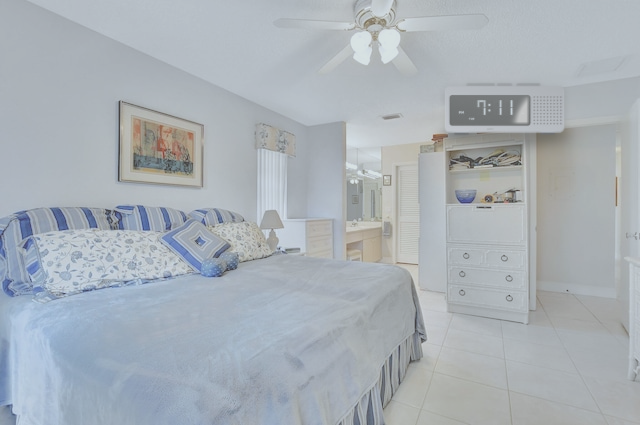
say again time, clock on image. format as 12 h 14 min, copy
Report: 7 h 11 min
